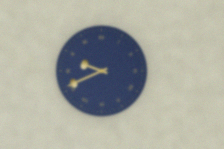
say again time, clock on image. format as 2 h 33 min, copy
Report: 9 h 41 min
